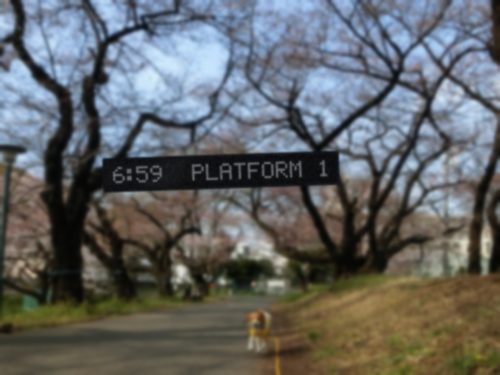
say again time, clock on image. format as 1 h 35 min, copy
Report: 6 h 59 min
